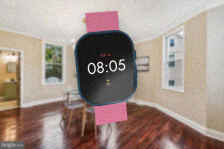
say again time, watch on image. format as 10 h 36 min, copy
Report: 8 h 05 min
